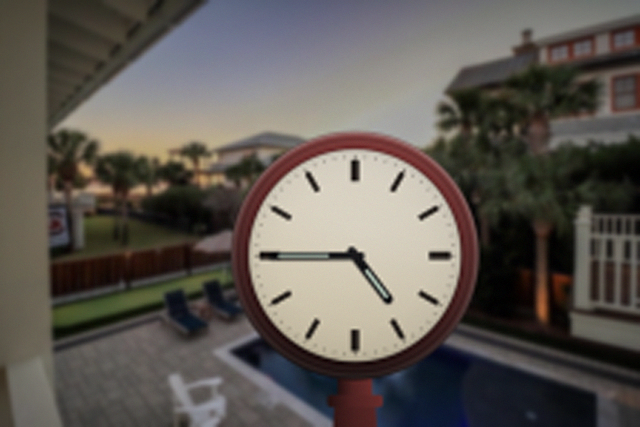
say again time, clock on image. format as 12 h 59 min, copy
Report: 4 h 45 min
